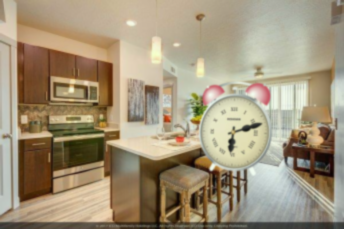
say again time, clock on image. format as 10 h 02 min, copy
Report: 6 h 12 min
